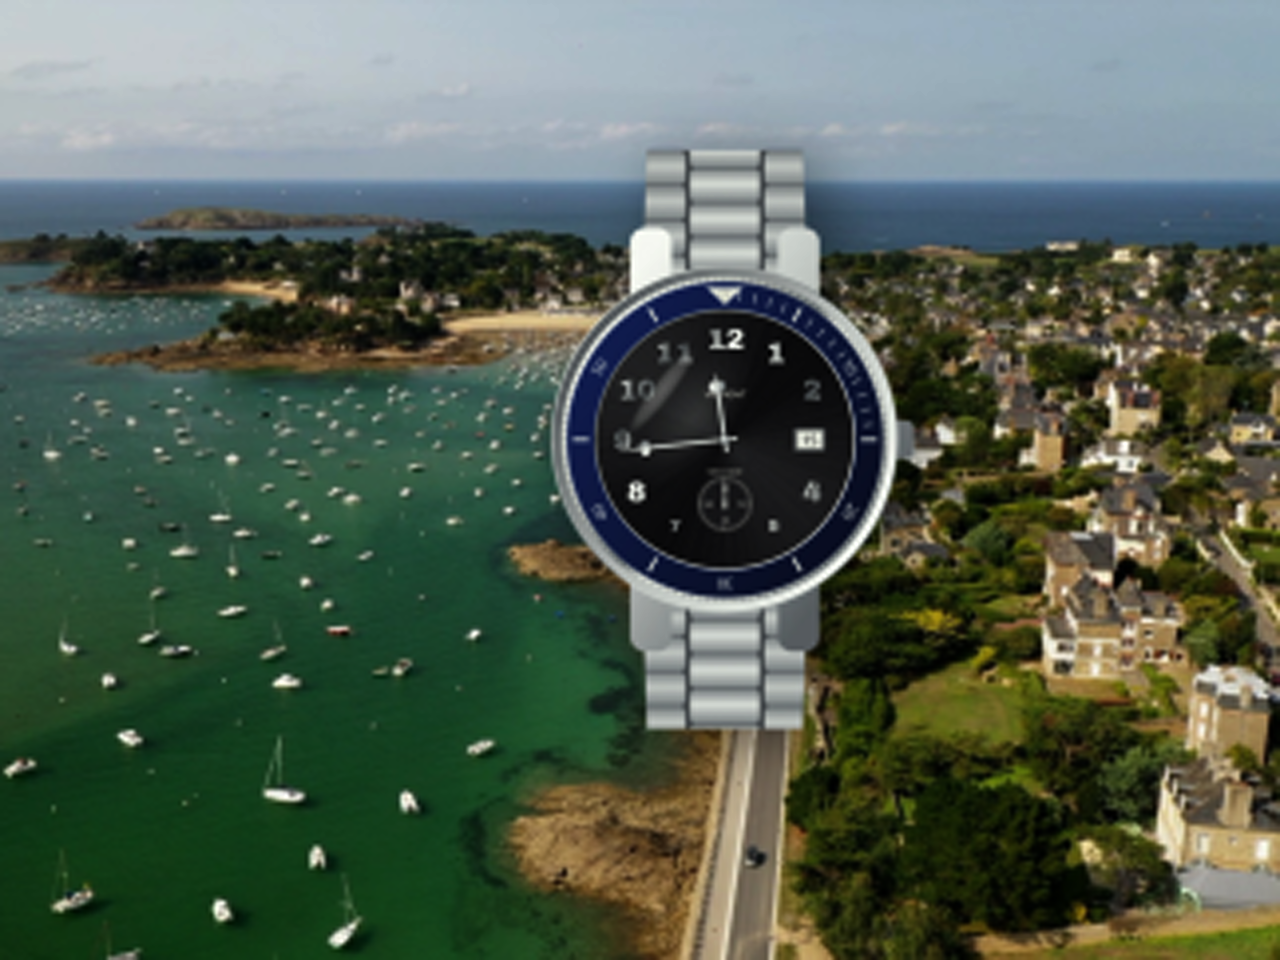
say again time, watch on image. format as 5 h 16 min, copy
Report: 11 h 44 min
